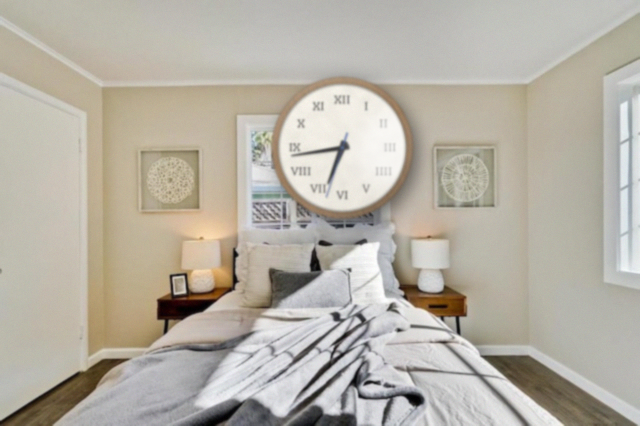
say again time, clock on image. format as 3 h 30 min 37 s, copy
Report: 6 h 43 min 33 s
